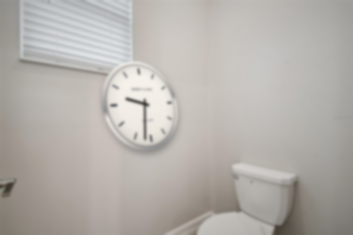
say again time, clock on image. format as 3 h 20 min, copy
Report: 9 h 32 min
